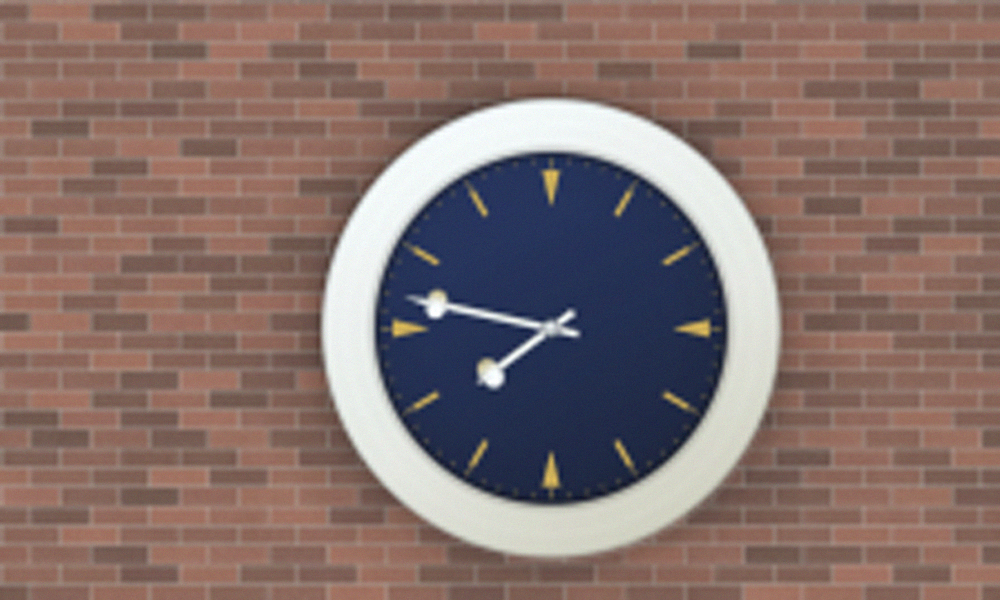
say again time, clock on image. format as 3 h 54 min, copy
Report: 7 h 47 min
